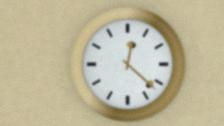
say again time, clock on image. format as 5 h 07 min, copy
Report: 12 h 22 min
